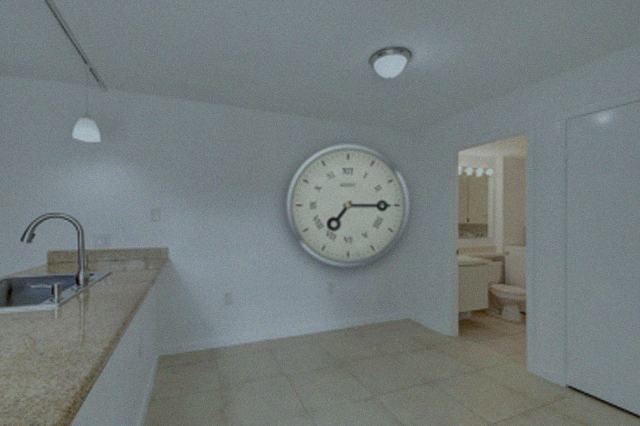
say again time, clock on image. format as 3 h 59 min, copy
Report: 7 h 15 min
